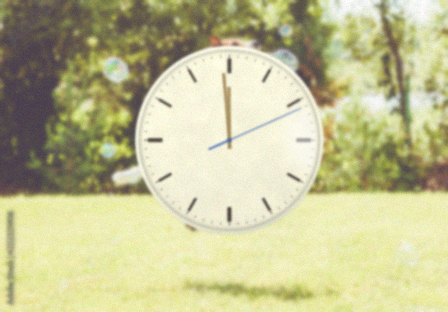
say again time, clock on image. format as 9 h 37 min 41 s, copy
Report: 11 h 59 min 11 s
